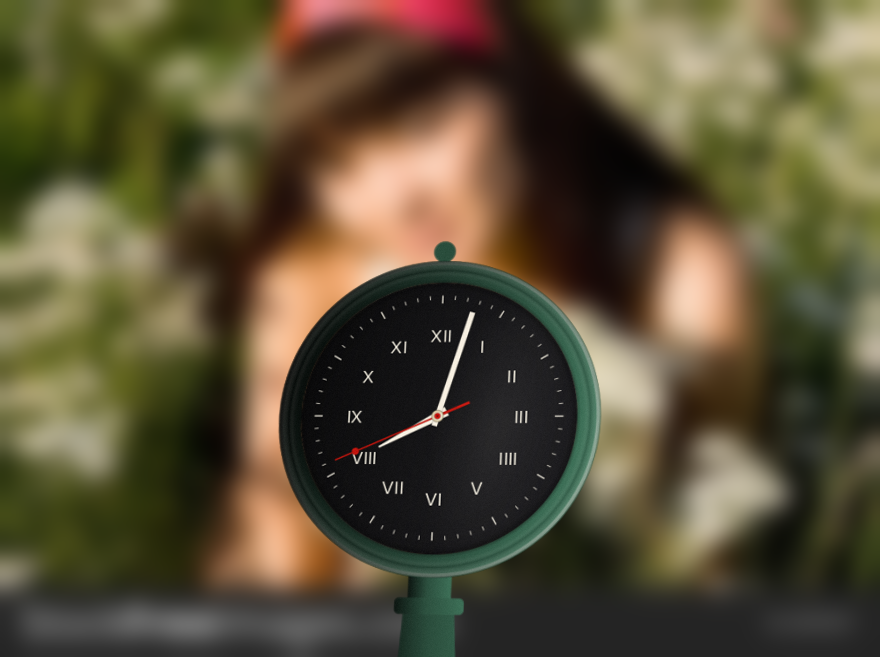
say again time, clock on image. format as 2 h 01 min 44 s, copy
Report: 8 h 02 min 41 s
